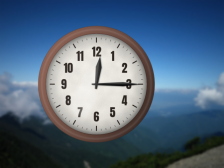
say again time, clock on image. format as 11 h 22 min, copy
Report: 12 h 15 min
